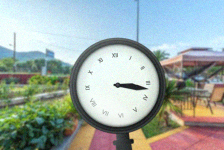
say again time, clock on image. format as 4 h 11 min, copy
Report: 3 h 17 min
